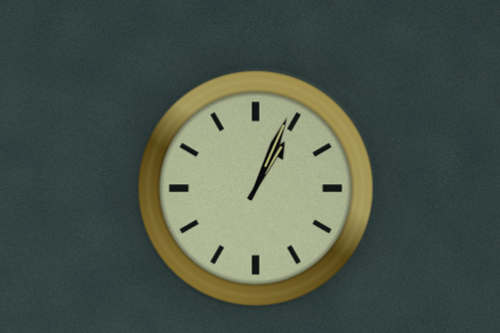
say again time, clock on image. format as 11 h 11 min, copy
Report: 1 h 04 min
